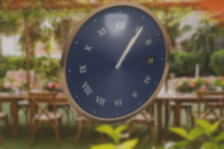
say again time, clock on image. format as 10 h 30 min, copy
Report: 1 h 06 min
